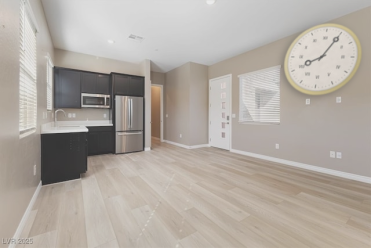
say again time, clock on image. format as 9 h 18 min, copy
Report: 8 h 05 min
